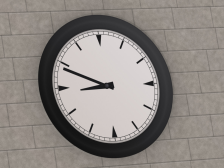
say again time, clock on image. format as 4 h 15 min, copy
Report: 8 h 49 min
